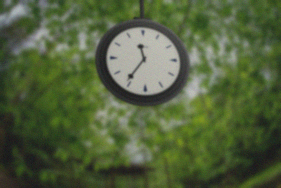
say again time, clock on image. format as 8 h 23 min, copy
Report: 11 h 36 min
